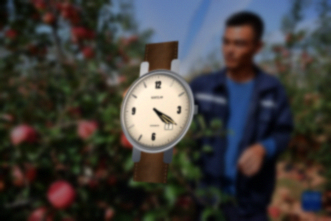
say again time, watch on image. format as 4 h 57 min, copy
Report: 4 h 20 min
